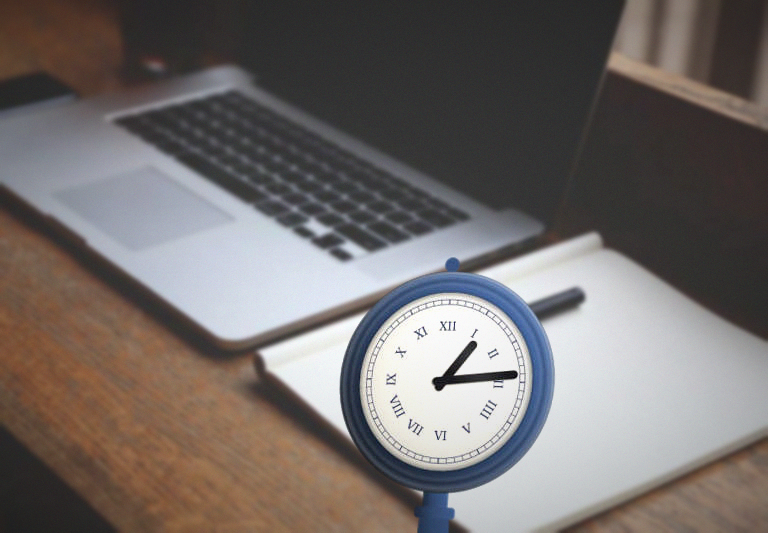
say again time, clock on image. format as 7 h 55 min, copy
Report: 1 h 14 min
